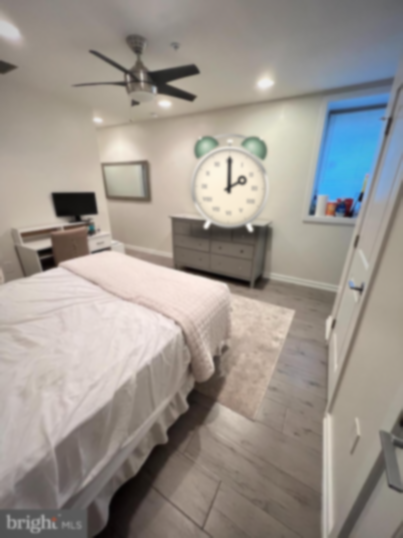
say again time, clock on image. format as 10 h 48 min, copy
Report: 2 h 00 min
